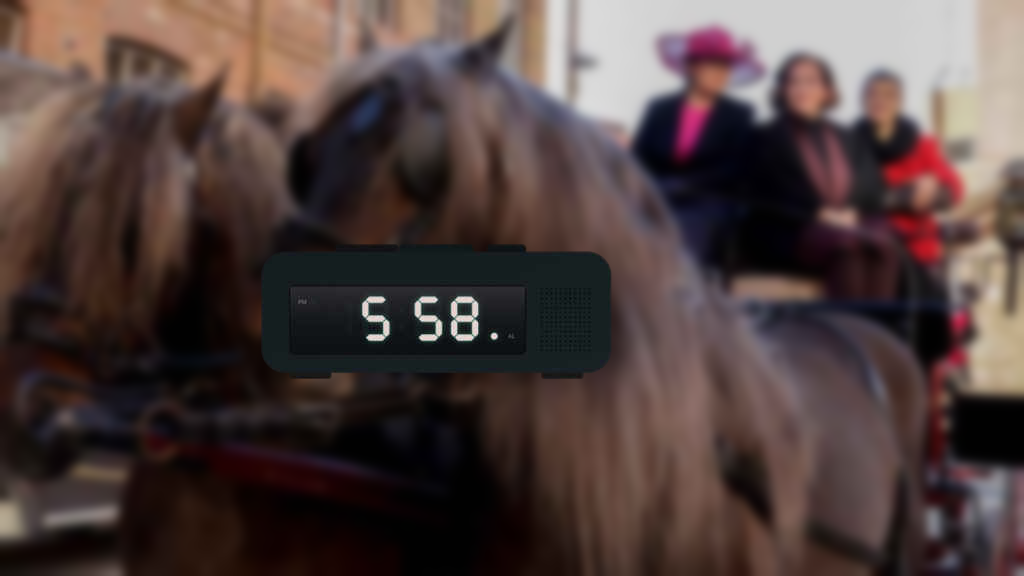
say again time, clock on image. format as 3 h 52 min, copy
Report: 5 h 58 min
